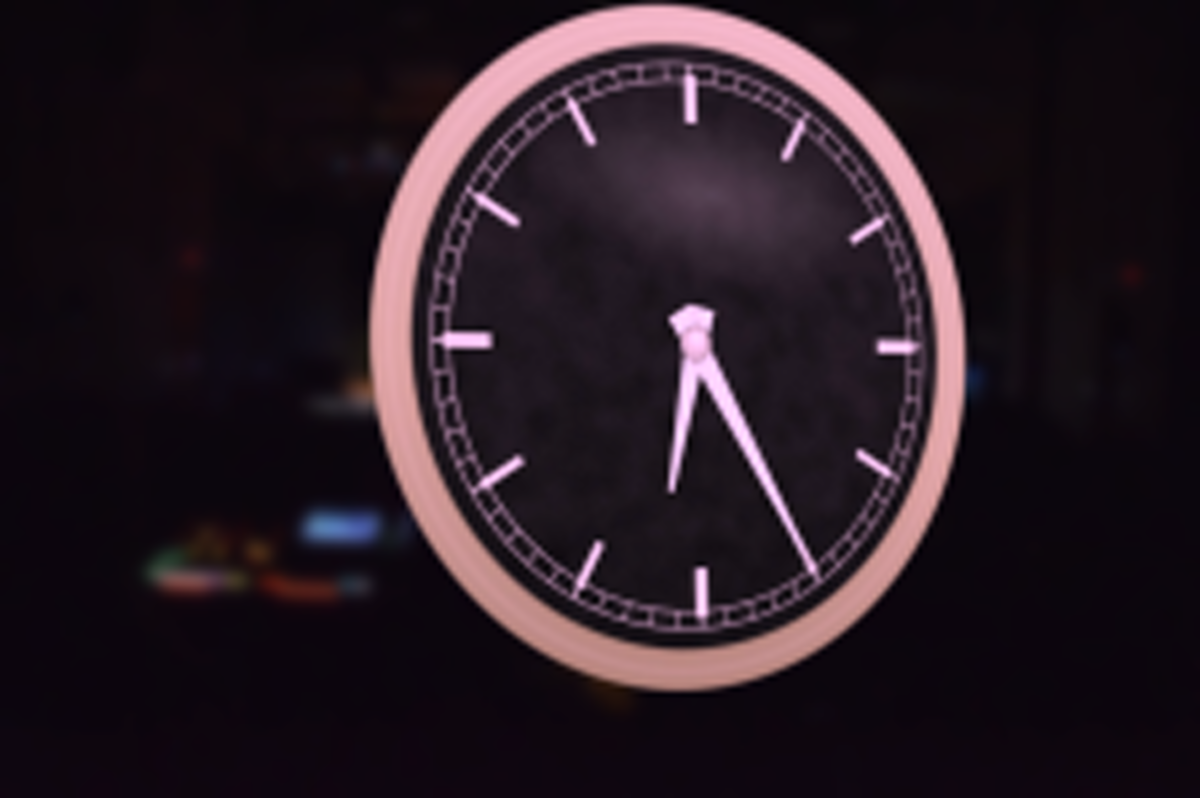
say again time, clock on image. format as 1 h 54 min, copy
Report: 6 h 25 min
